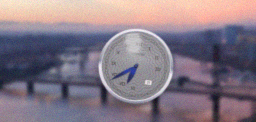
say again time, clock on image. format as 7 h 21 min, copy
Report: 6 h 39 min
